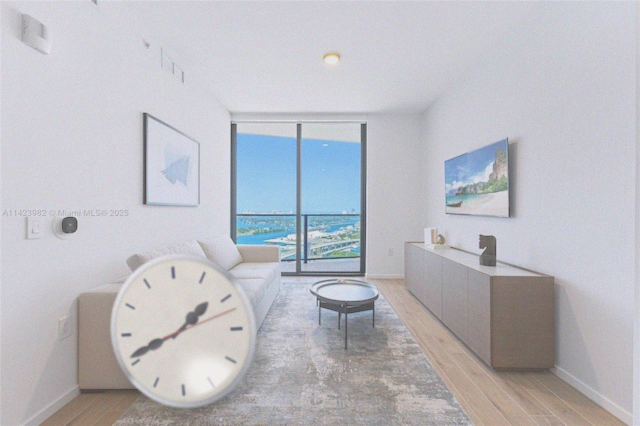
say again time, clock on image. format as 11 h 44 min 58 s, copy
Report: 1 h 41 min 12 s
